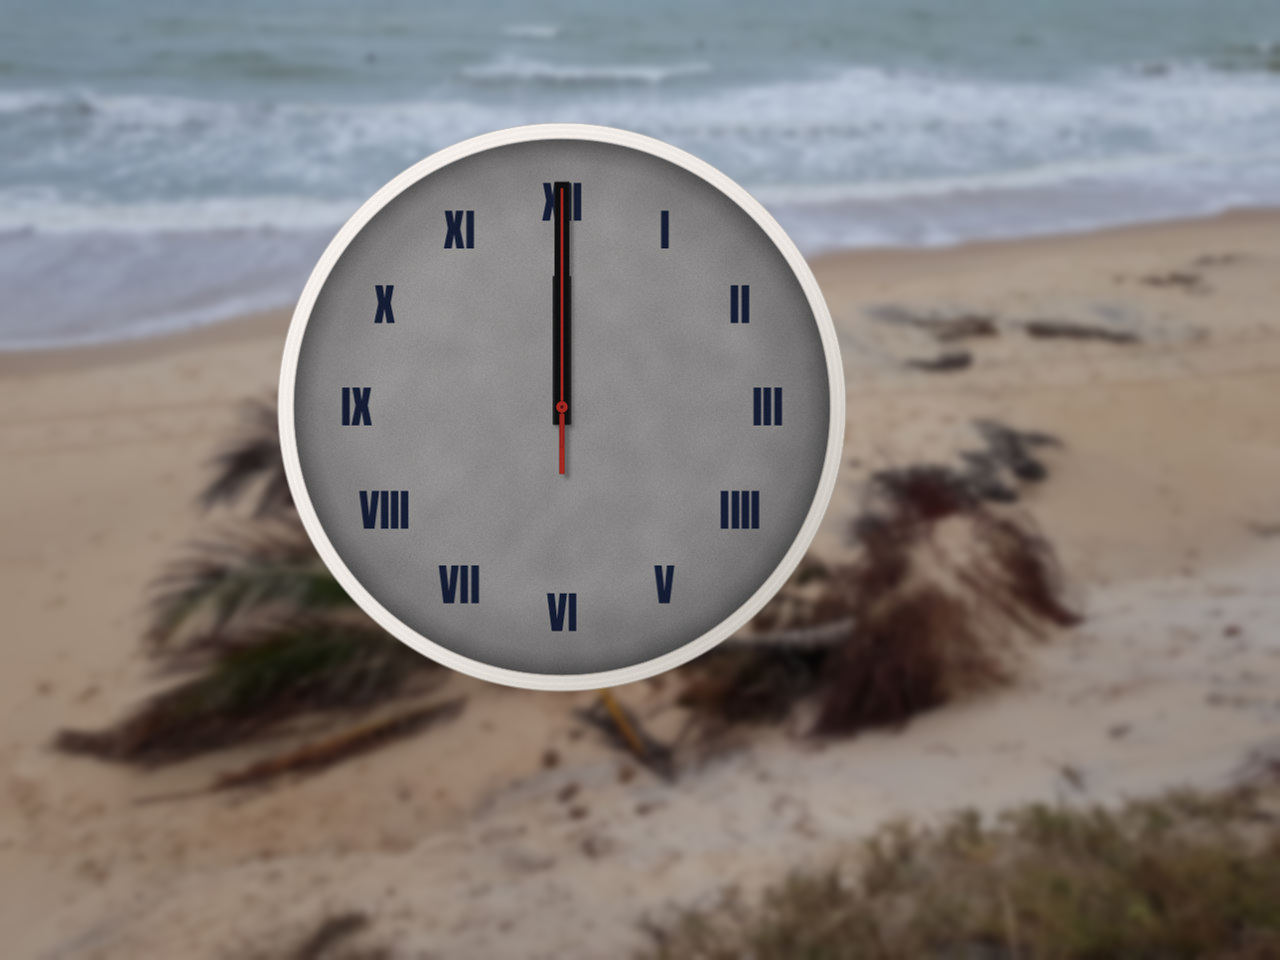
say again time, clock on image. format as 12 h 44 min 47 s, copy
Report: 12 h 00 min 00 s
